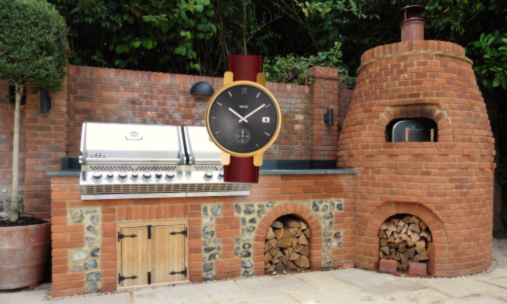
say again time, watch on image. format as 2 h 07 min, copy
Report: 10 h 09 min
